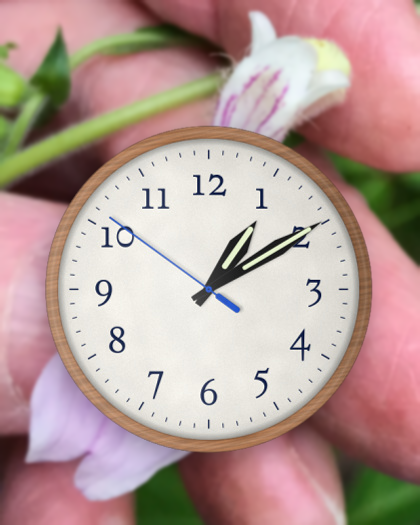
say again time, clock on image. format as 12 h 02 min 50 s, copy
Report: 1 h 09 min 51 s
